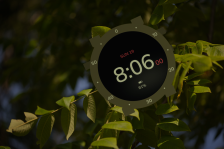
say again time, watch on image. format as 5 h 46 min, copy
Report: 8 h 06 min
